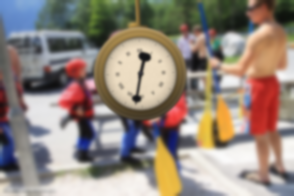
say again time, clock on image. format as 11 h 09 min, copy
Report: 12 h 32 min
